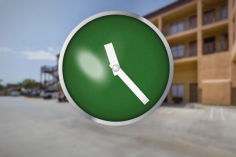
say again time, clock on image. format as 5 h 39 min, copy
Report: 11 h 23 min
